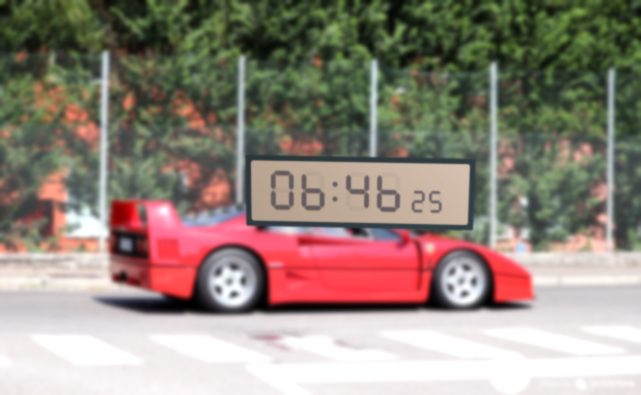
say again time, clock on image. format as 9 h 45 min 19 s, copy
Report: 6 h 46 min 25 s
